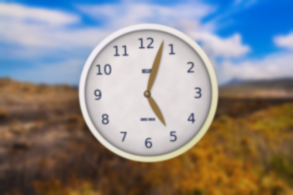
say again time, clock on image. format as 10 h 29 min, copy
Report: 5 h 03 min
